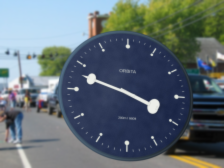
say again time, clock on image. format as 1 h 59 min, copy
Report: 3 h 48 min
